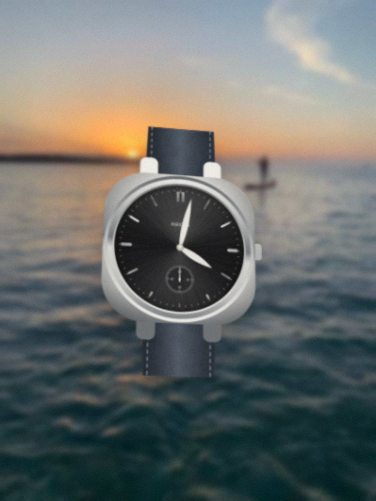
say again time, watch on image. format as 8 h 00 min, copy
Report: 4 h 02 min
